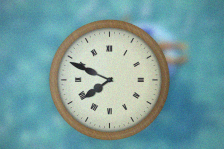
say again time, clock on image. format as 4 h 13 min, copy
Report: 7 h 49 min
